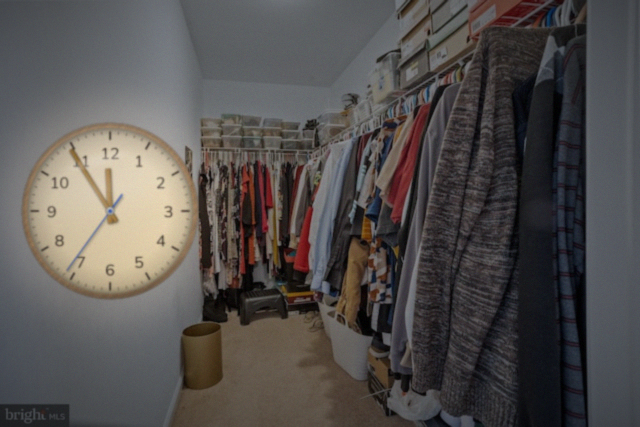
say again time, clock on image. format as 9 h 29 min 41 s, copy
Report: 11 h 54 min 36 s
